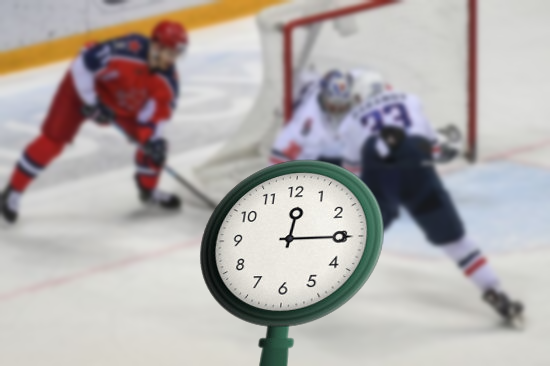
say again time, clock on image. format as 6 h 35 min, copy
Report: 12 h 15 min
